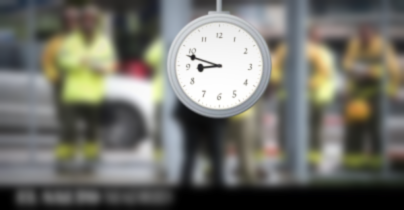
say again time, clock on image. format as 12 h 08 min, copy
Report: 8 h 48 min
